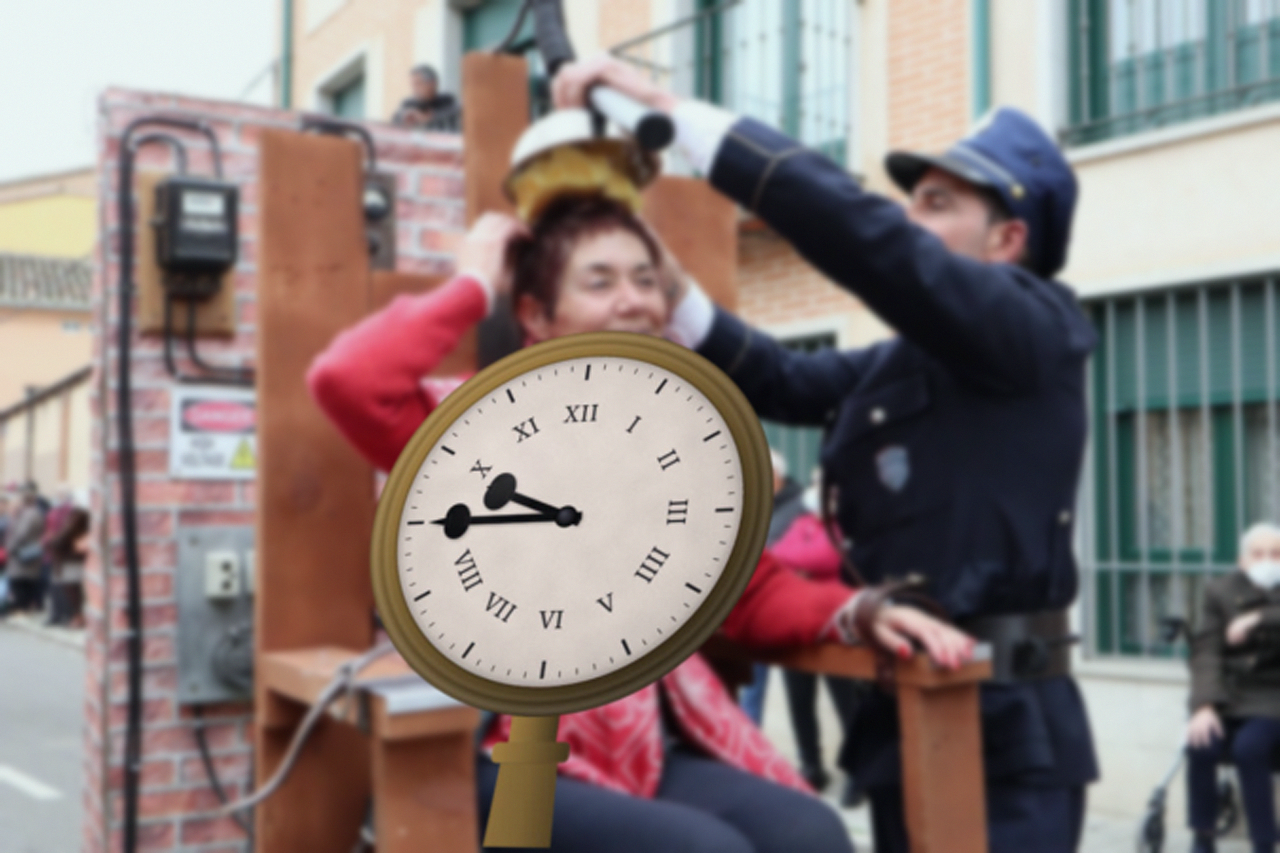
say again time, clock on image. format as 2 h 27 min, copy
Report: 9 h 45 min
